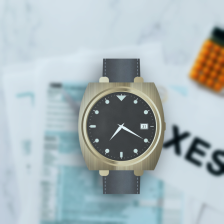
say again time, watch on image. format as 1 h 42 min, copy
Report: 7 h 20 min
